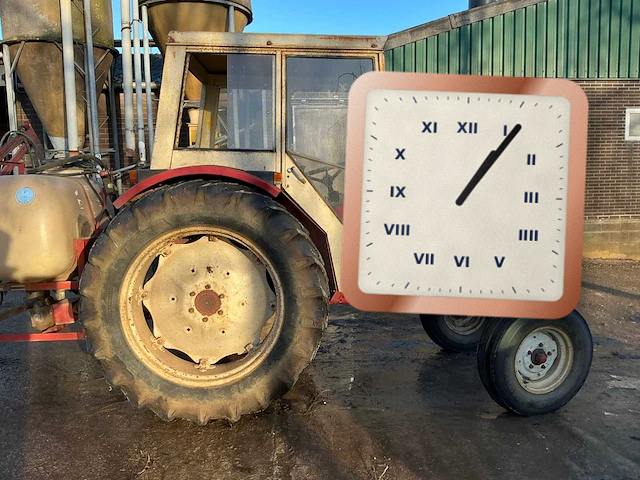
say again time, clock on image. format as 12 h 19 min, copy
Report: 1 h 06 min
